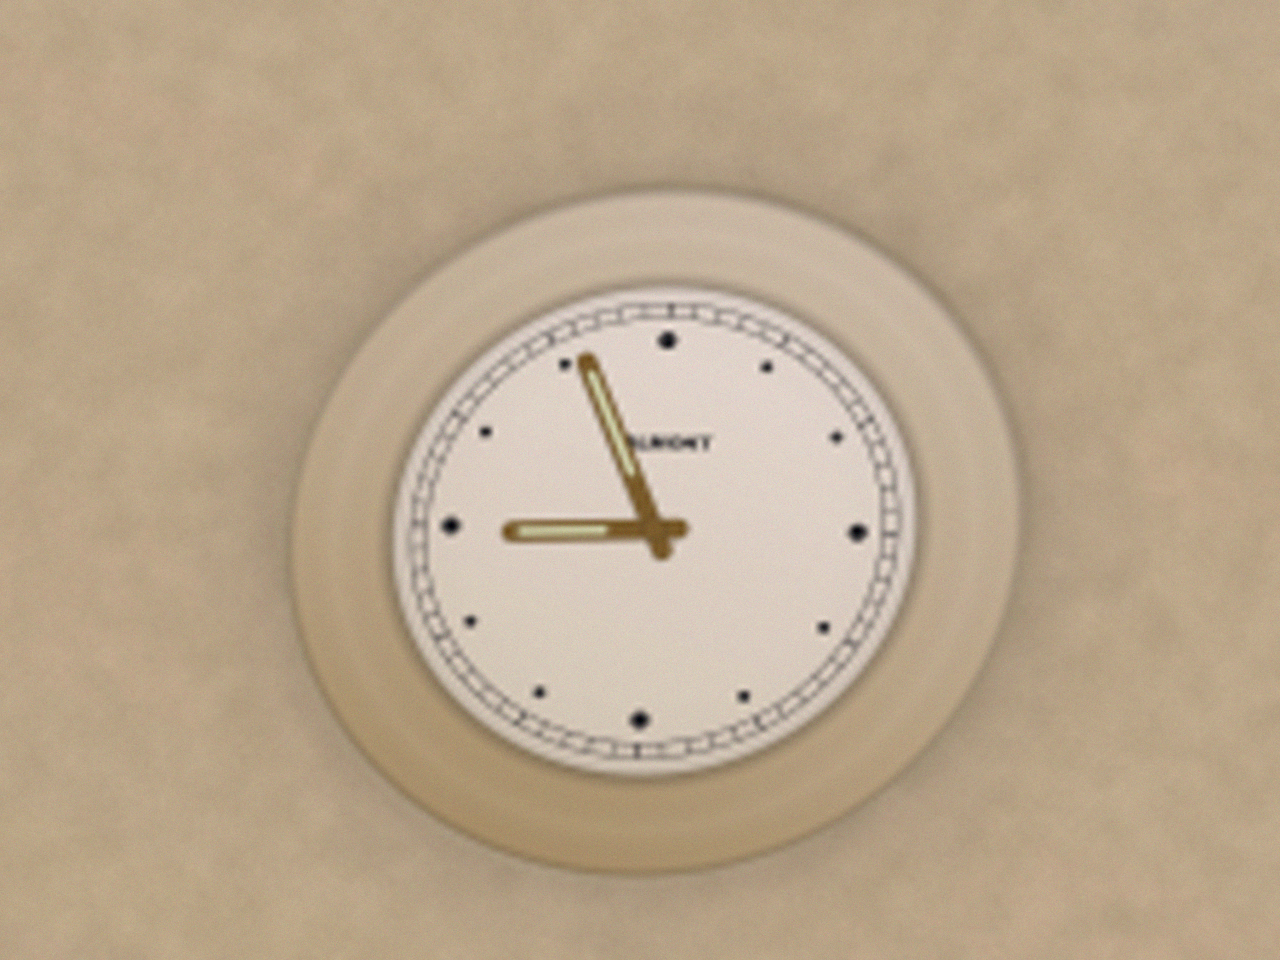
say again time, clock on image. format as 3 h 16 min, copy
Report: 8 h 56 min
